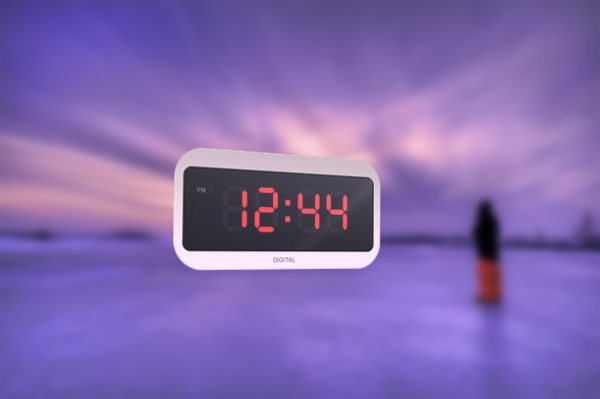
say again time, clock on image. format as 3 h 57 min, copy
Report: 12 h 44 min
